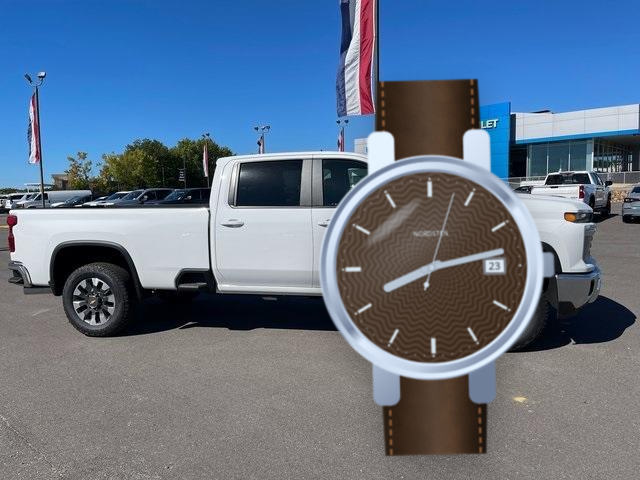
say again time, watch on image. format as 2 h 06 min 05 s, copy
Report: 8 h 13 min 03 s
